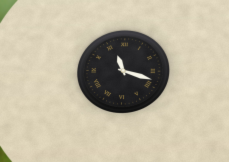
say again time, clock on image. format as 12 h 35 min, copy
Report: 11 h 18 min
